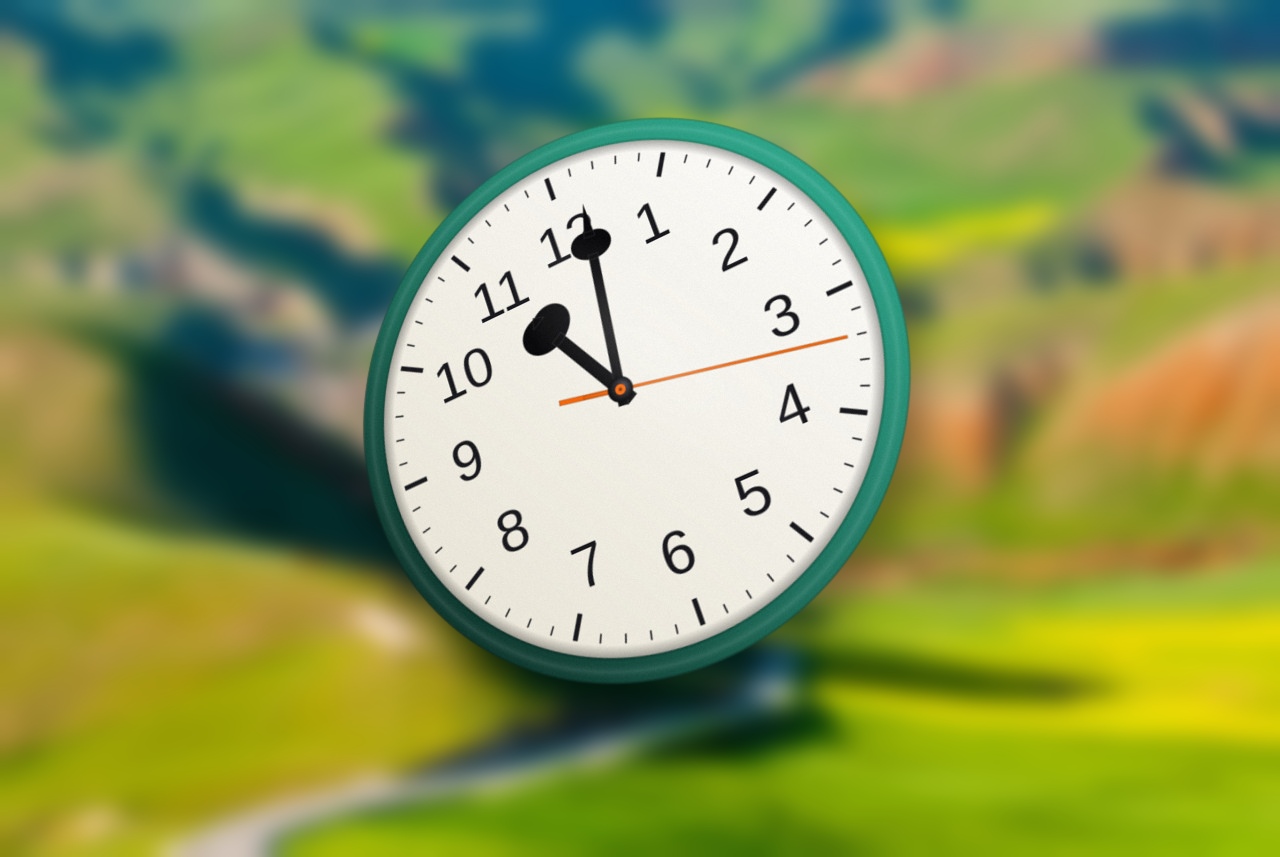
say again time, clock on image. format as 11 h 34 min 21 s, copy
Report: 11 h 01 min 17 s
